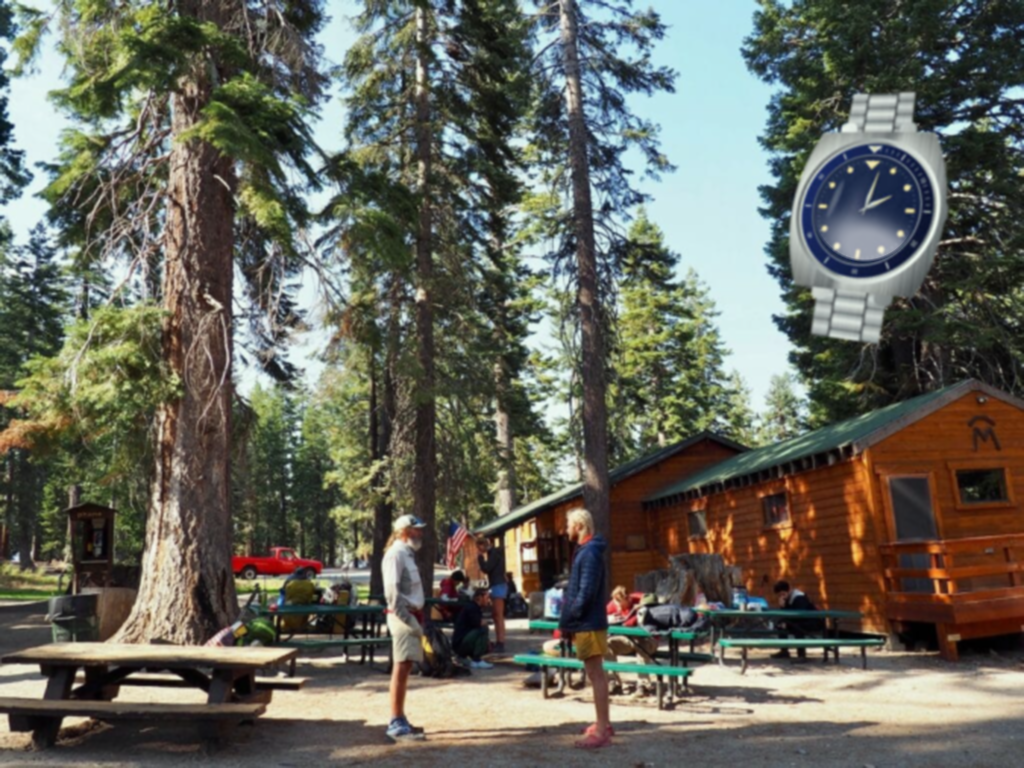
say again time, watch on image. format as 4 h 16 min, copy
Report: 2 h 02 min
